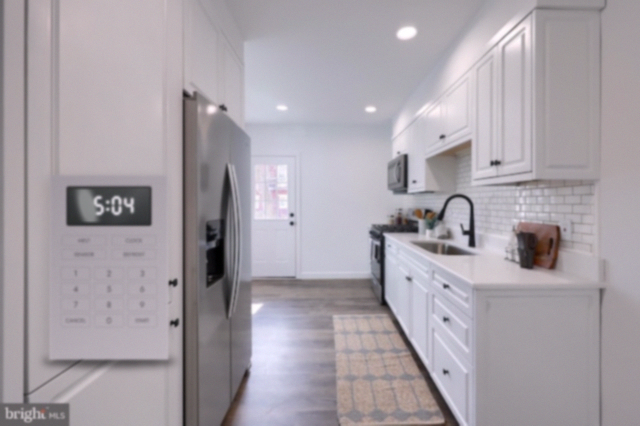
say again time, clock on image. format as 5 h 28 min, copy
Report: 5 h 04 min
